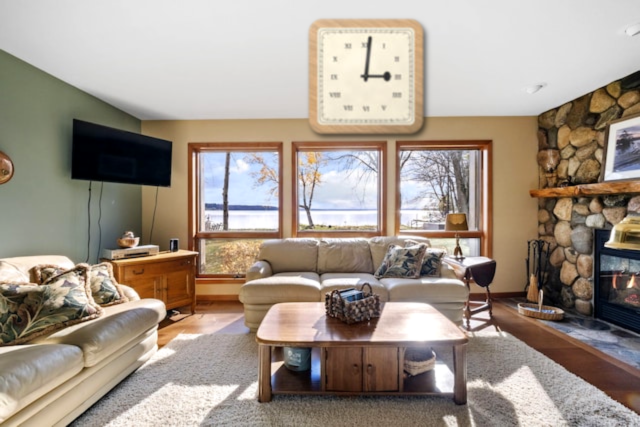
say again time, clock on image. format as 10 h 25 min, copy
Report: 3 h 01 min
